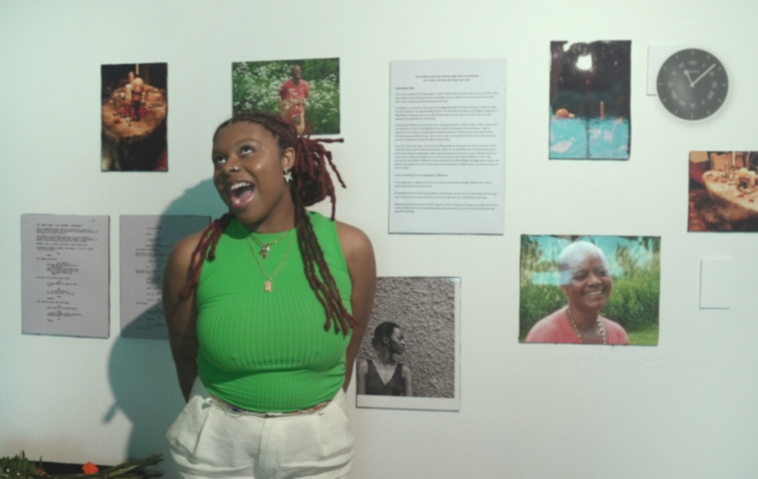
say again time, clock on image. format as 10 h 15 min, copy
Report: 11 h 08 min
